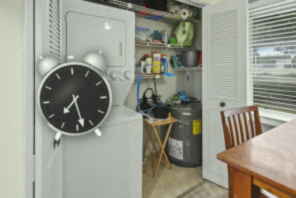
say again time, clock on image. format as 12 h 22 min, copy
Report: 7 h 28 min
